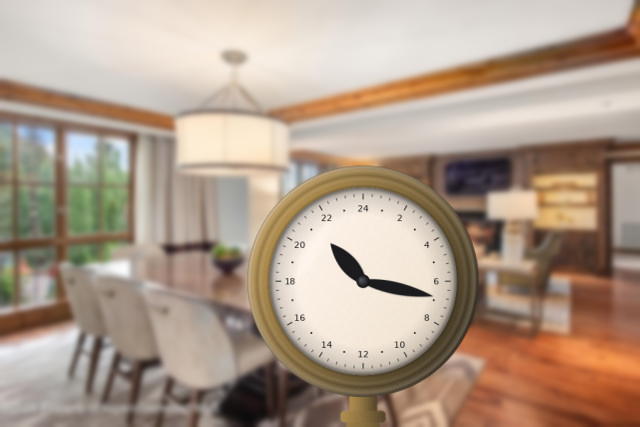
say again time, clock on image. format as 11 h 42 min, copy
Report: 21 h 17 min
